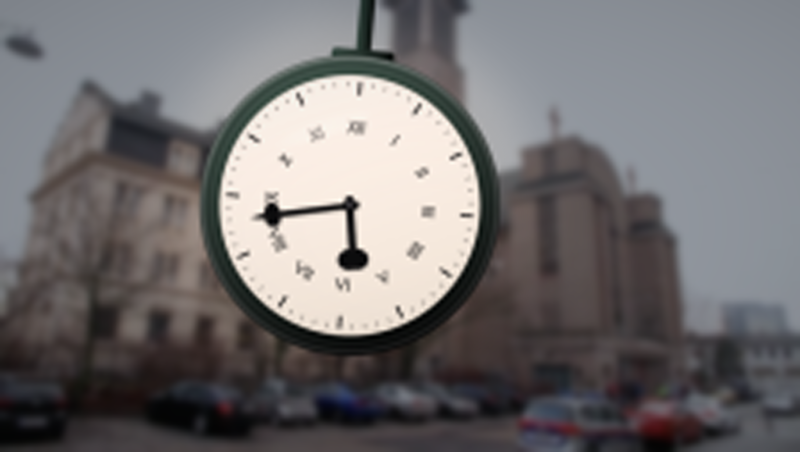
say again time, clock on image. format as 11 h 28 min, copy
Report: 5 h 43 min
